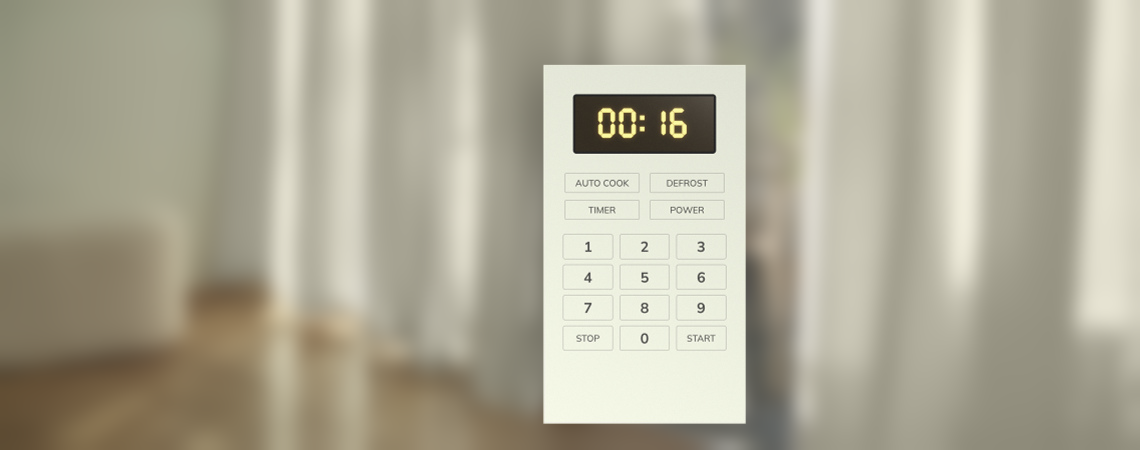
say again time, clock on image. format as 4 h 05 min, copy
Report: 0 h 16 min
